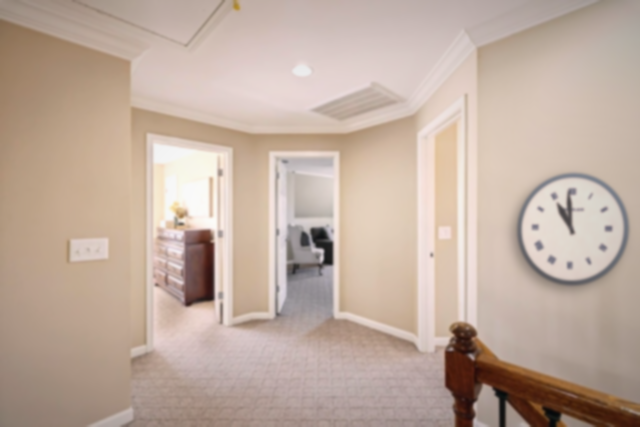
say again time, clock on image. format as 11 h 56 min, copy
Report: 10 h 59 min
